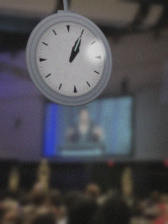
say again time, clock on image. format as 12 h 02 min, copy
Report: 1 h 05 min
